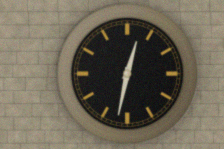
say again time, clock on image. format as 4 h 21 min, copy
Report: 12 h 32 min
